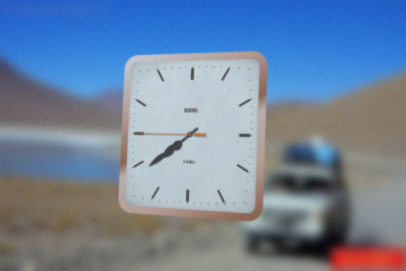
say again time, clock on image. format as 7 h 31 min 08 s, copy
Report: 7 h 38 min 45 s
